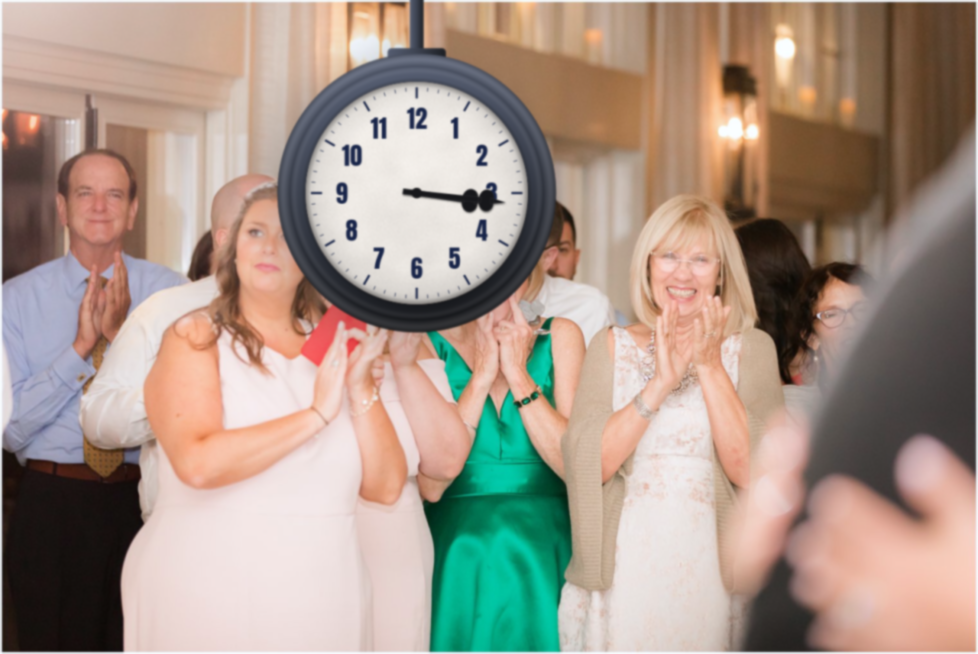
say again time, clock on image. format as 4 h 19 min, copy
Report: 3 h 16 min
